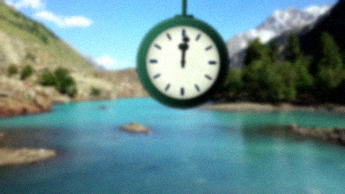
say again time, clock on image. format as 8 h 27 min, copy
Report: 12 h 01 min
